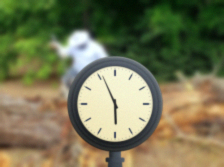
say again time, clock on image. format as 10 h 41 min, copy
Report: 5 h 56 min
